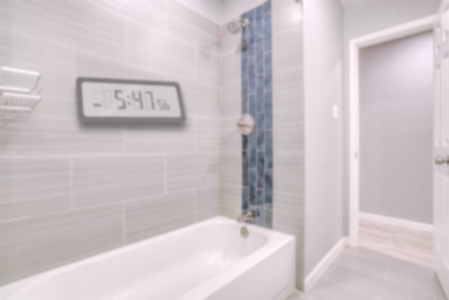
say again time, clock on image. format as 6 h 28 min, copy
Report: 5 h 47 min
